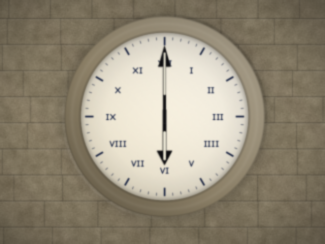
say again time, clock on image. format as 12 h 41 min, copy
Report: 6 h 00 min
